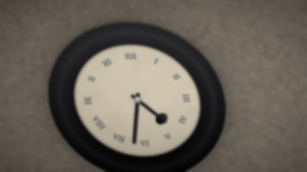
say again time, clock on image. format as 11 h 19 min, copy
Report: 4 h 32 min
